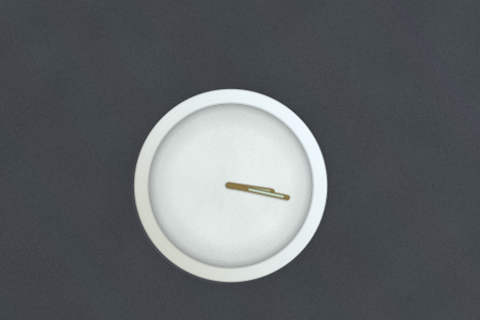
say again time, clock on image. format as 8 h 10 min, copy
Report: 3 h 17 min
